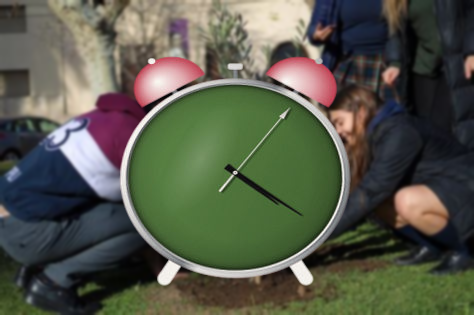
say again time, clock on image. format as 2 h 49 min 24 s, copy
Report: 4 h 21 min 06 s
